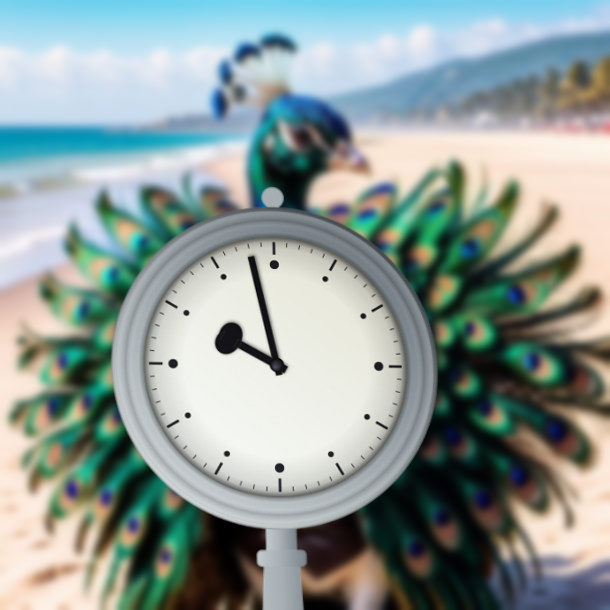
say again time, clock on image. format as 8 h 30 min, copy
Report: 9 h 58 min
